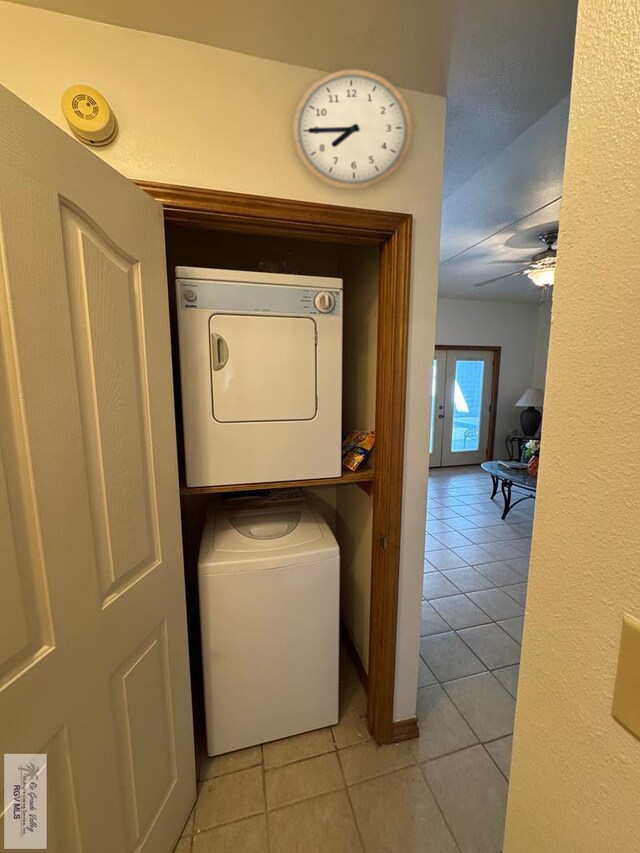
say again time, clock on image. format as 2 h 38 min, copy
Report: 7 h 45 min
